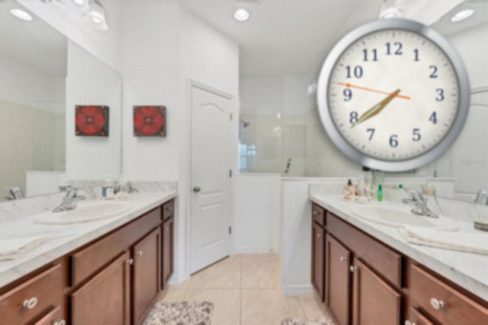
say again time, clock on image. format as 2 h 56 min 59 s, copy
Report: 7 h 38 min 47 s
